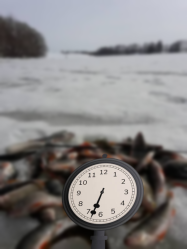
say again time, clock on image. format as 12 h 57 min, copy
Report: 6 h 33 min
